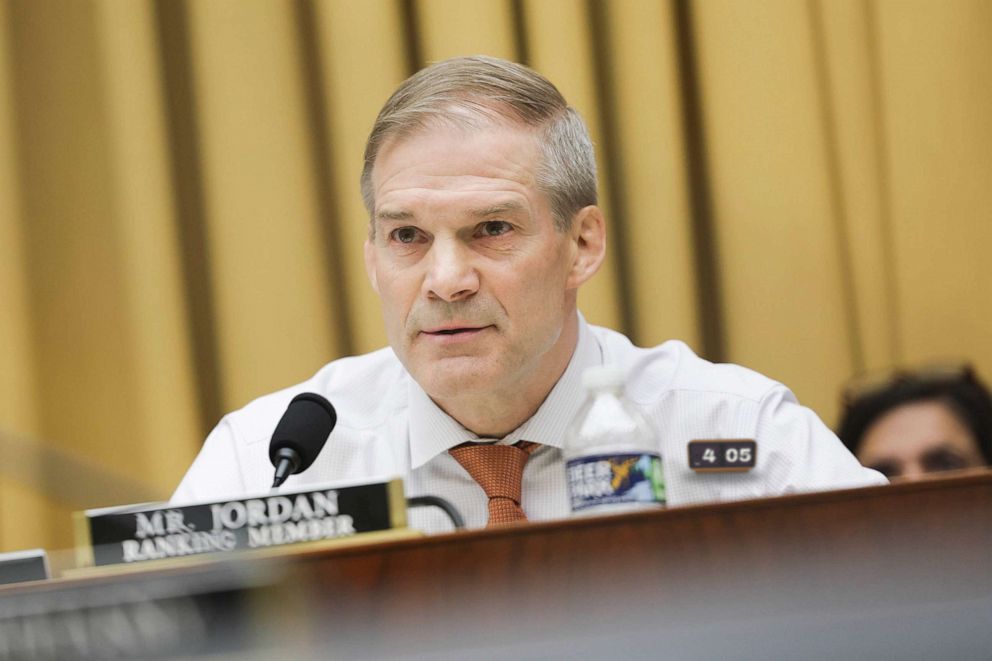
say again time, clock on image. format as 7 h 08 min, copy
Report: 4 h 05 min
